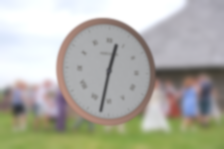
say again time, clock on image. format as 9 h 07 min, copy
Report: 12 h 32 min
